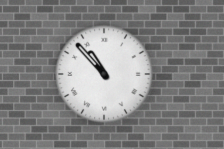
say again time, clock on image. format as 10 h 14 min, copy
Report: 10 h 53 min
